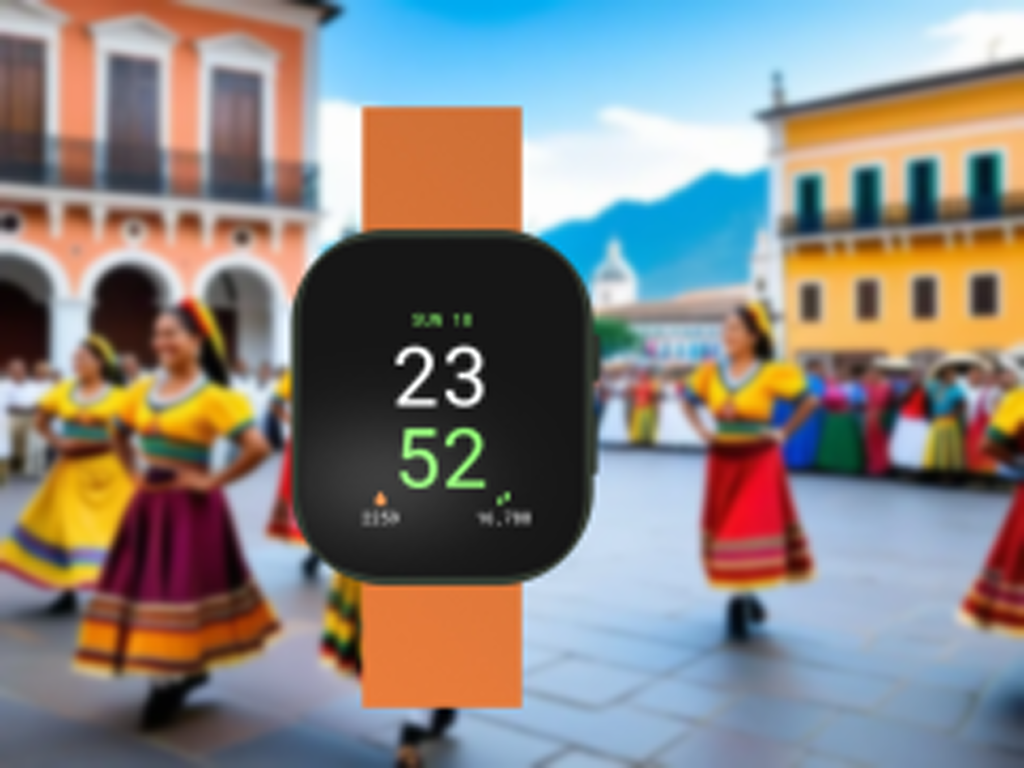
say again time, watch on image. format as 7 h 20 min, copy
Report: 23 h 52 min
